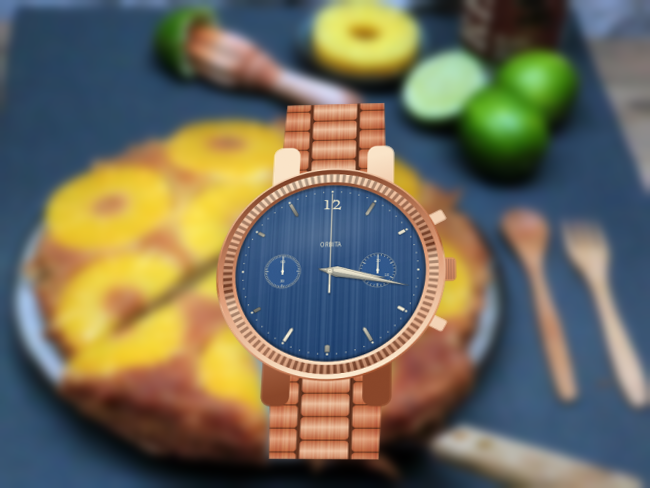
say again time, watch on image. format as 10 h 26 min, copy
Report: 3 h 17 min
